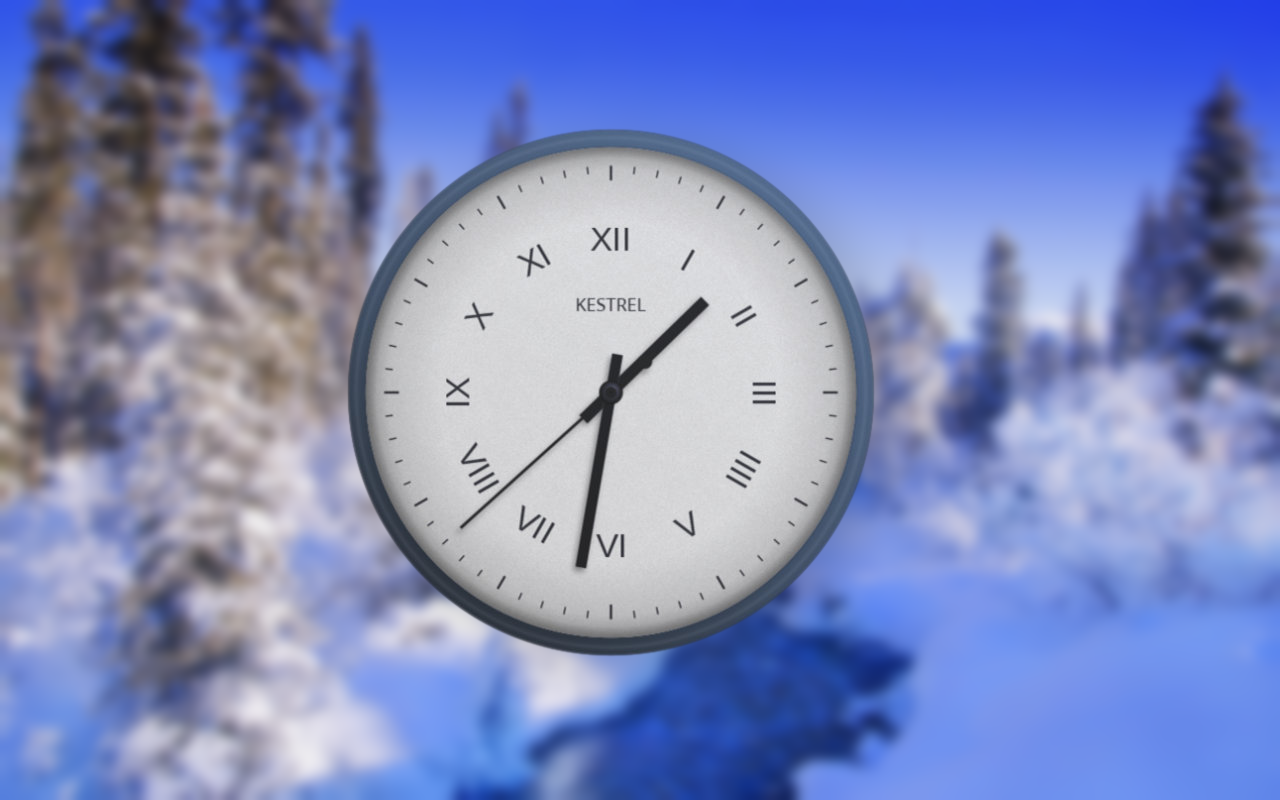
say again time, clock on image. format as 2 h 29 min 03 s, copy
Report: 1 h 31 min 38 s
